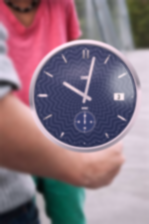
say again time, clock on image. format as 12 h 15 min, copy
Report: 10 h 02 min
